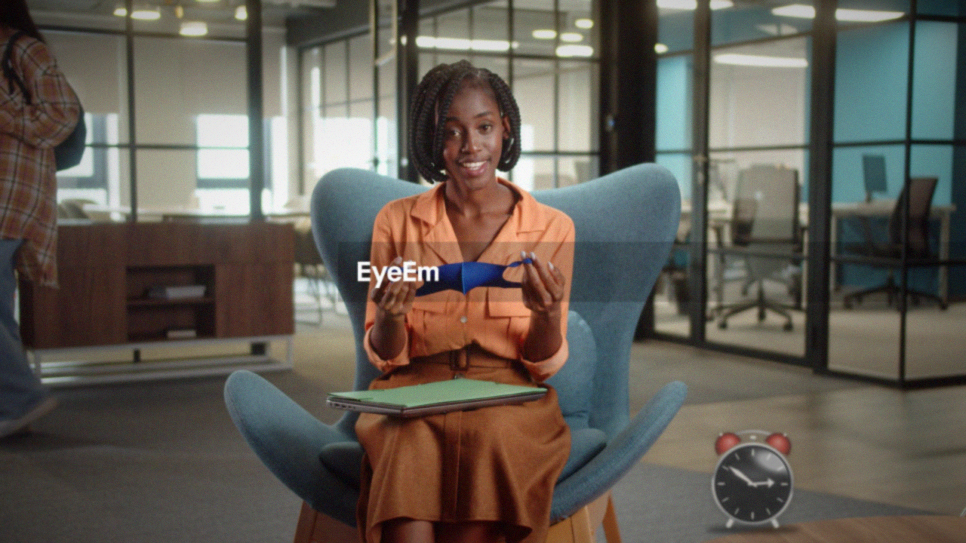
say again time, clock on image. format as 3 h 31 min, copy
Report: 2 h 51 min
